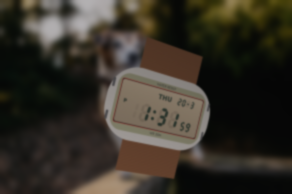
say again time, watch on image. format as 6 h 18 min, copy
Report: 1 h 31 min
